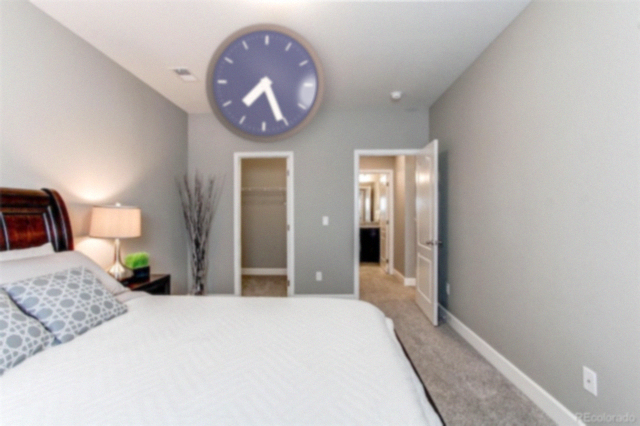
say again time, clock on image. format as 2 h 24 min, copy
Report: 7 h 26 min
